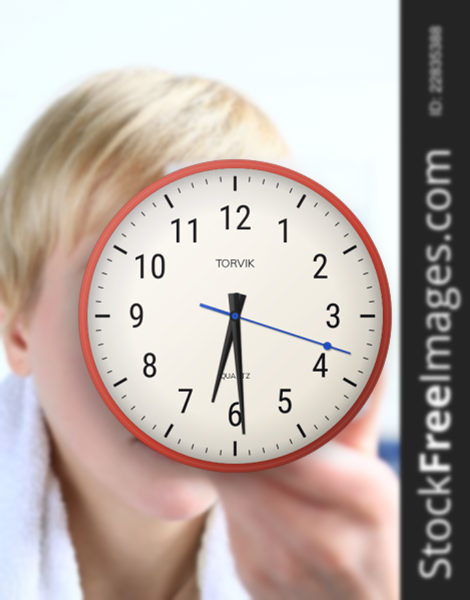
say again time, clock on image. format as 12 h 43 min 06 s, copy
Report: 6 h 29 min 18 s
